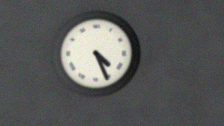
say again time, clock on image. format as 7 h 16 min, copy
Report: 4 h 26 min
